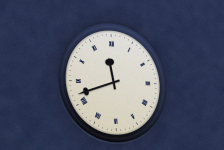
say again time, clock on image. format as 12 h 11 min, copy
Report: 11 h 42 min
